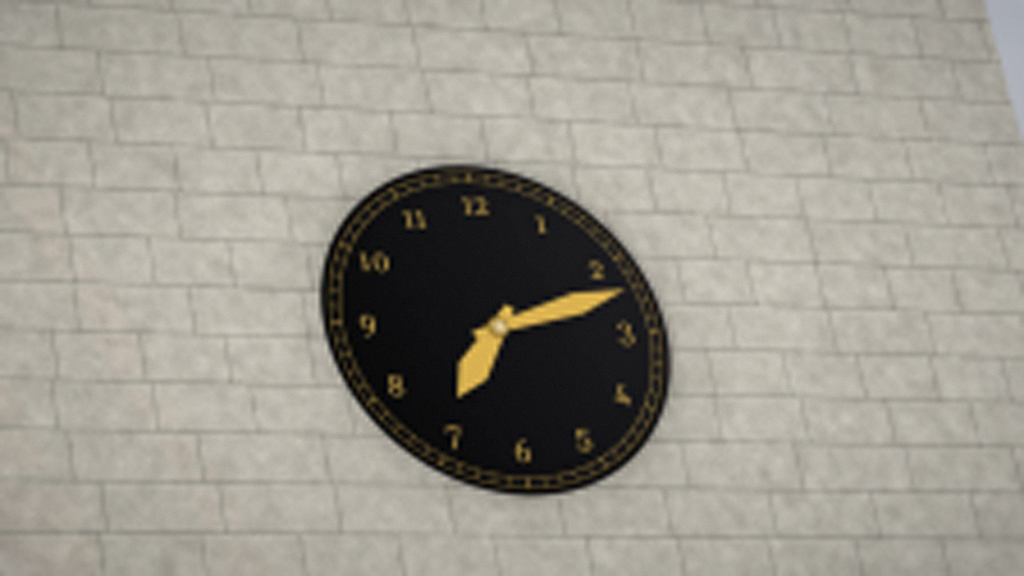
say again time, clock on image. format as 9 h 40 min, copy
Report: 7 h 12 min
